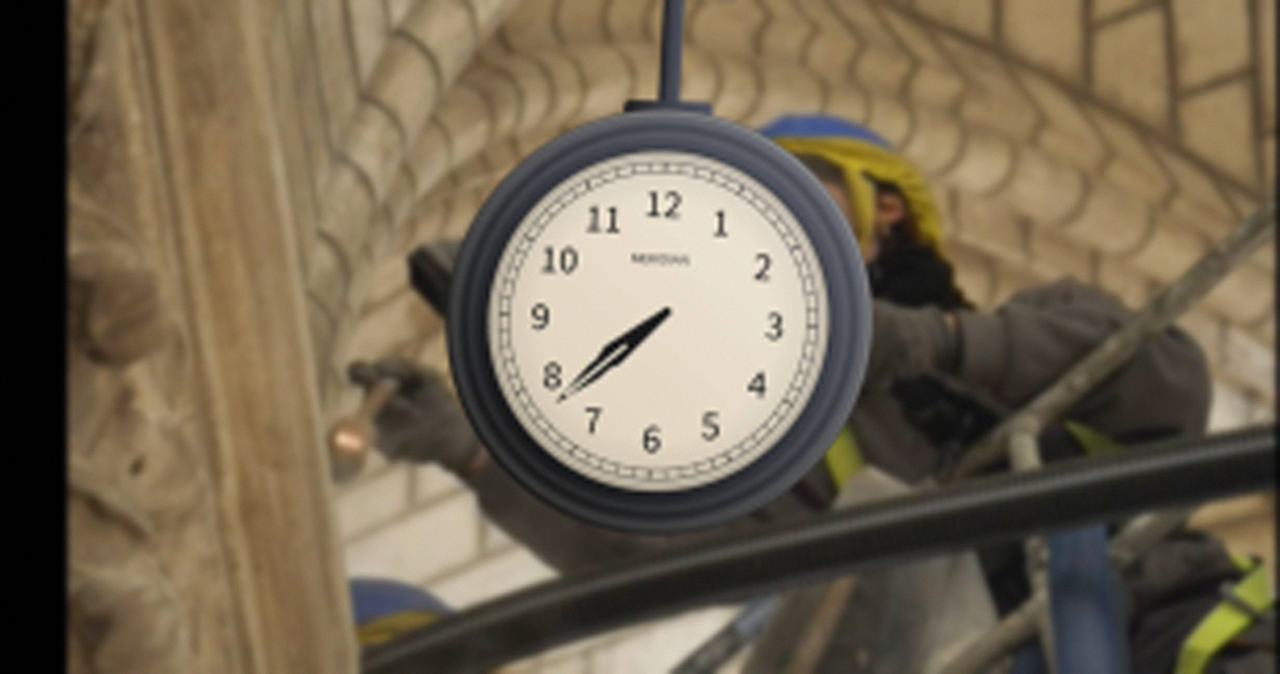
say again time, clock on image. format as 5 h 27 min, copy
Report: 7 h 38 min
